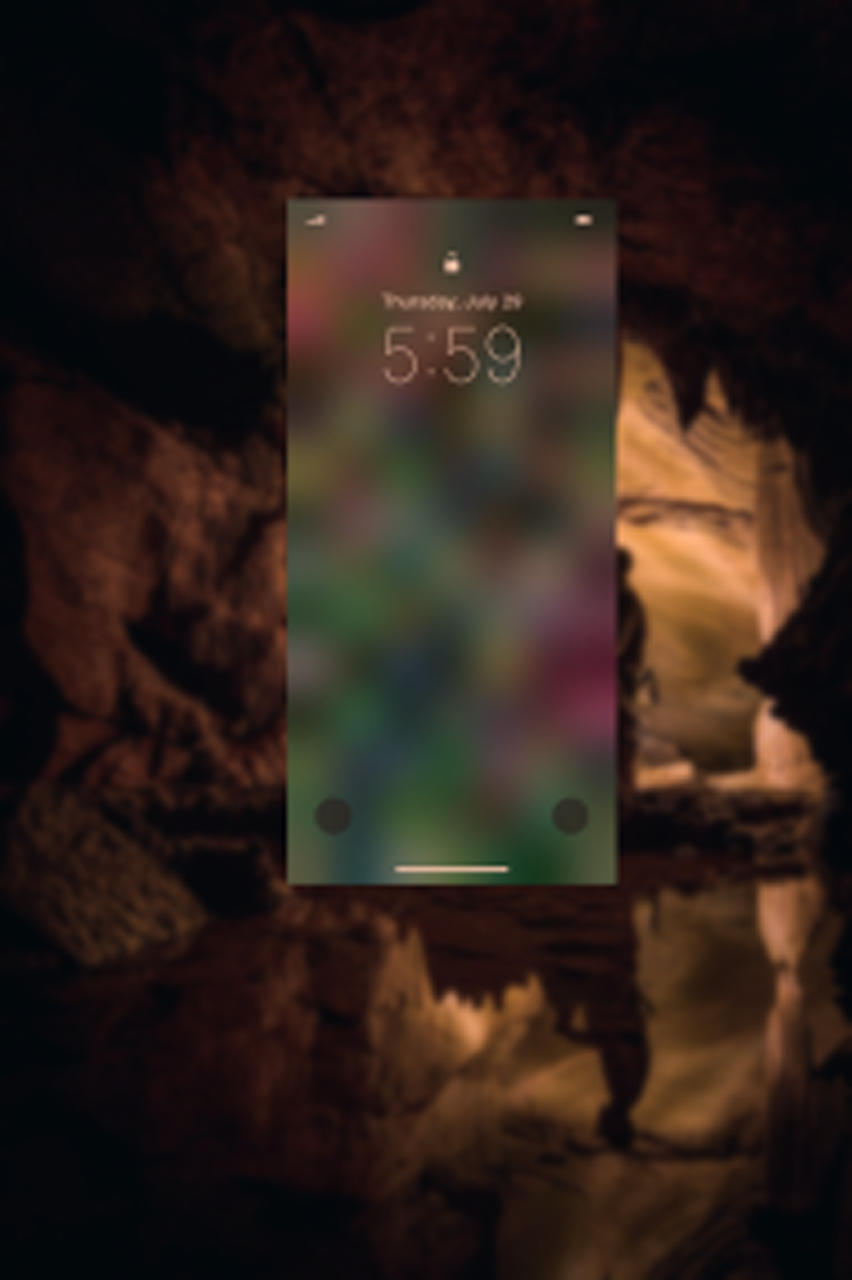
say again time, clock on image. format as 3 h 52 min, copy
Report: 5 h 59 min
